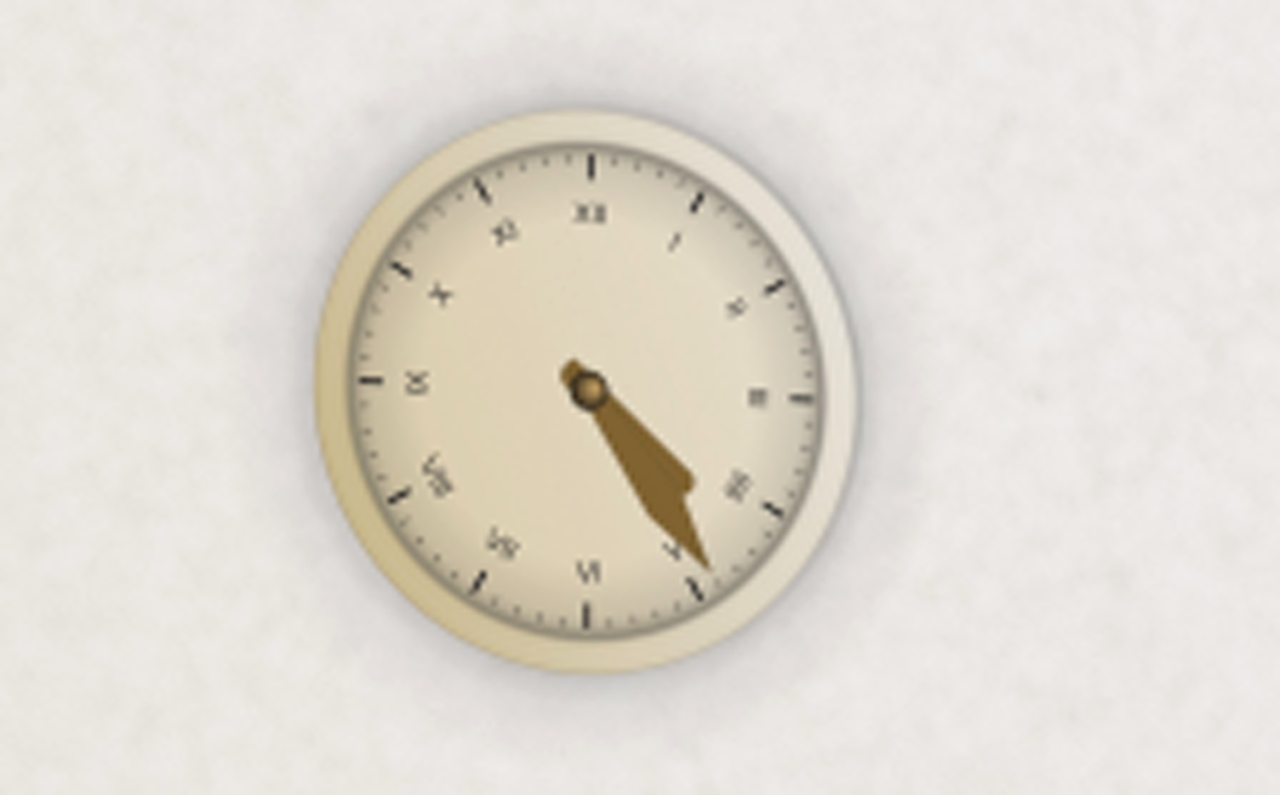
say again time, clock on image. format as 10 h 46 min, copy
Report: 4 h 24 min
